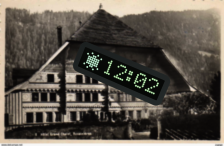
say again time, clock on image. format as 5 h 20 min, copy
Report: 12 h 02 min
